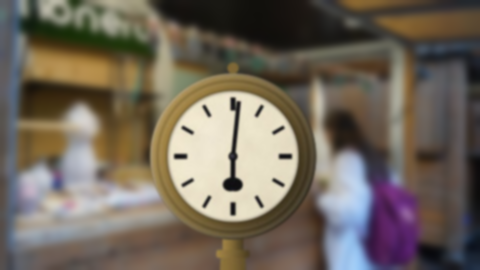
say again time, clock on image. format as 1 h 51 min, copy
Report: 6 h 01 min
